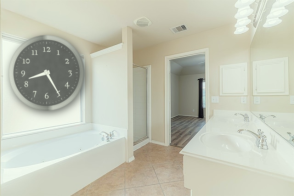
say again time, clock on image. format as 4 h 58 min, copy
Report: 8 h 25 min
